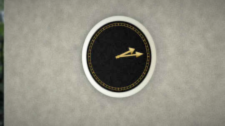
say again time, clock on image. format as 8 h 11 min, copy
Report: 2 h 14 min
